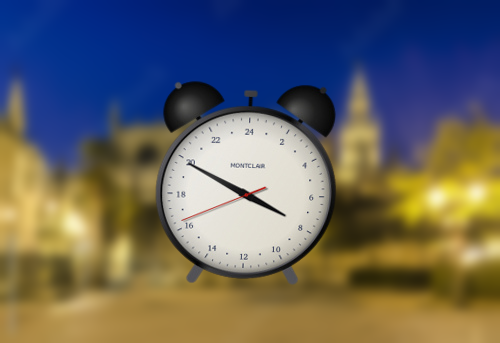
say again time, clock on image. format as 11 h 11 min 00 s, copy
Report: 7 h 49 min 41 s
